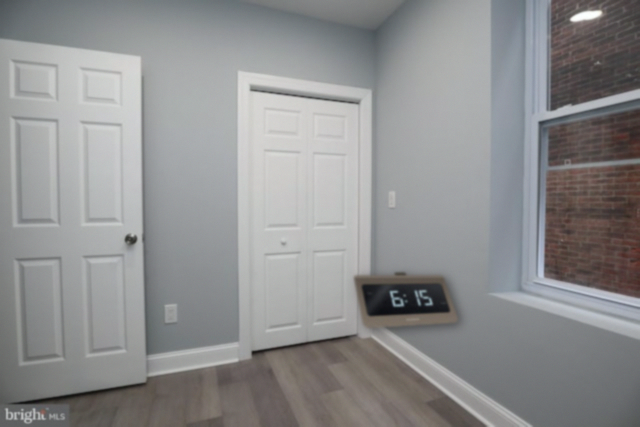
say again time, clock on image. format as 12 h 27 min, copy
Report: 6 h 15 min
